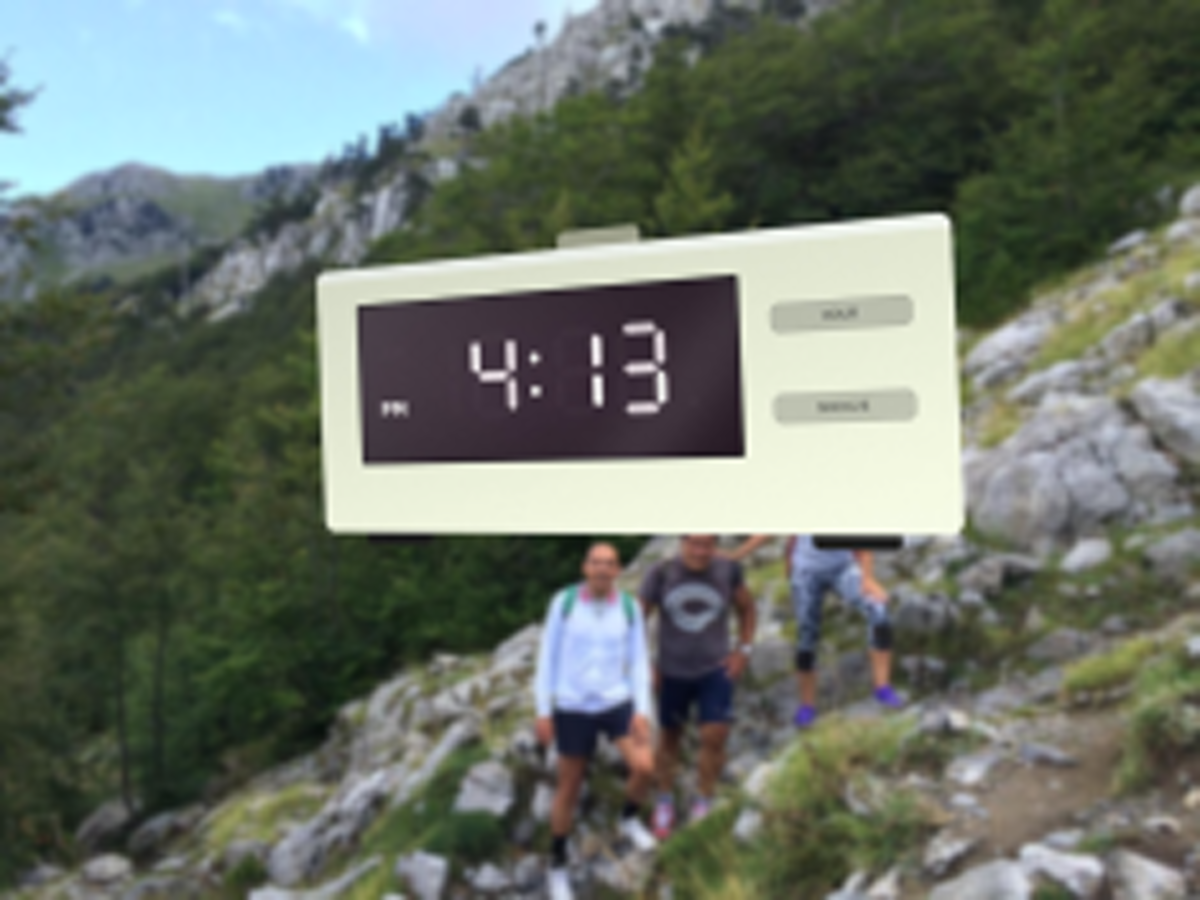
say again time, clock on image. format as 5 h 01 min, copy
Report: 4 h 13 min
